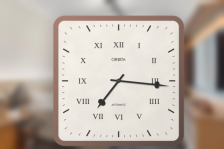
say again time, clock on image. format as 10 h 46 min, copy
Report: 7 h 16 min
